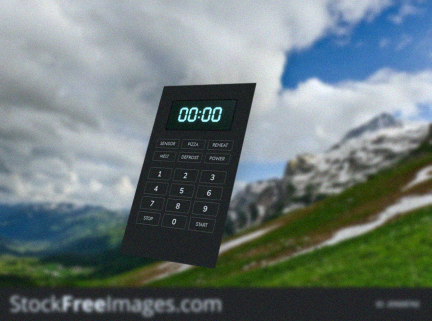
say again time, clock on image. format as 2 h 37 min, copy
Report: 0 h 00 min
